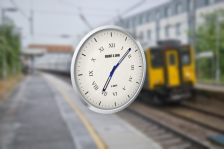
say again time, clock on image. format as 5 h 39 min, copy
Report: 7 h 08 min
